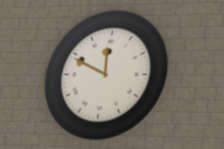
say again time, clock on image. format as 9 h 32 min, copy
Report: 11 h 49 min
